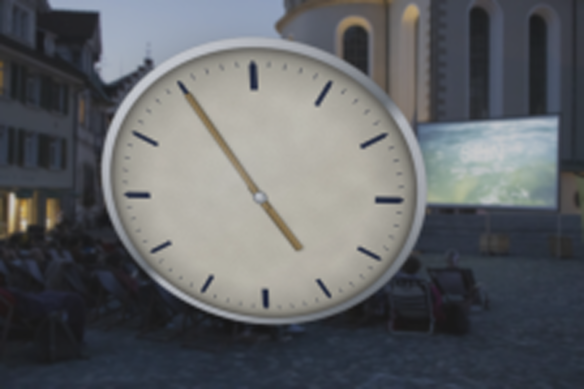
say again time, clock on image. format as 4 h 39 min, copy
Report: 4 h 55 min
